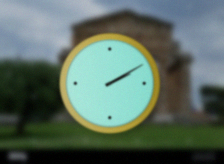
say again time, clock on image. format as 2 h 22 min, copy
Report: 2 h 10 min
